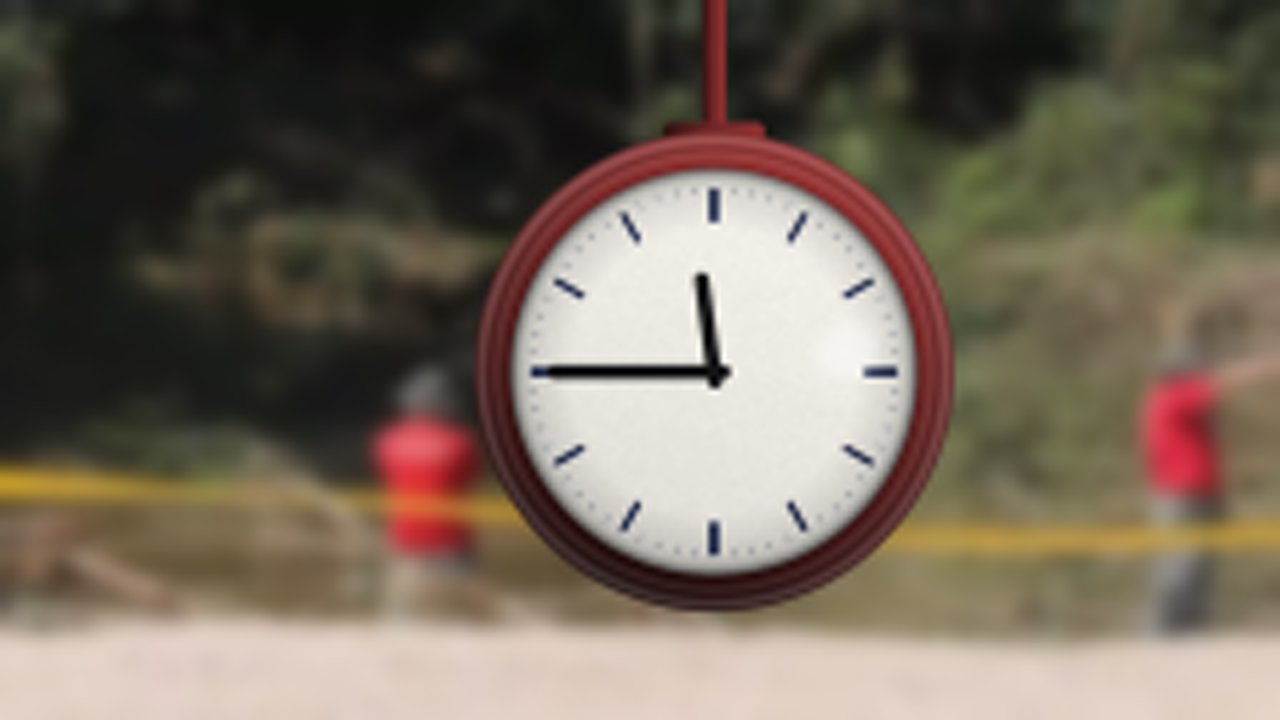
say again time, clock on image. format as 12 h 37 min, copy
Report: 11 h 45 min
